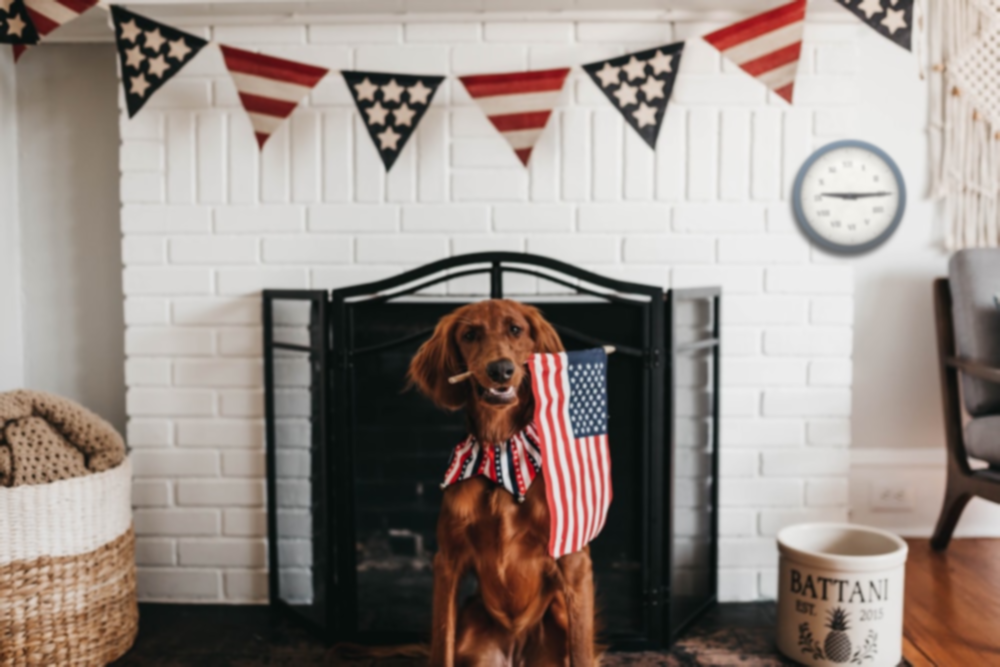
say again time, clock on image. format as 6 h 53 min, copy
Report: 9 h 15 min
